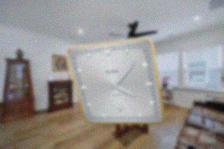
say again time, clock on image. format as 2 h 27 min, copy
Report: 4 h 08 min
